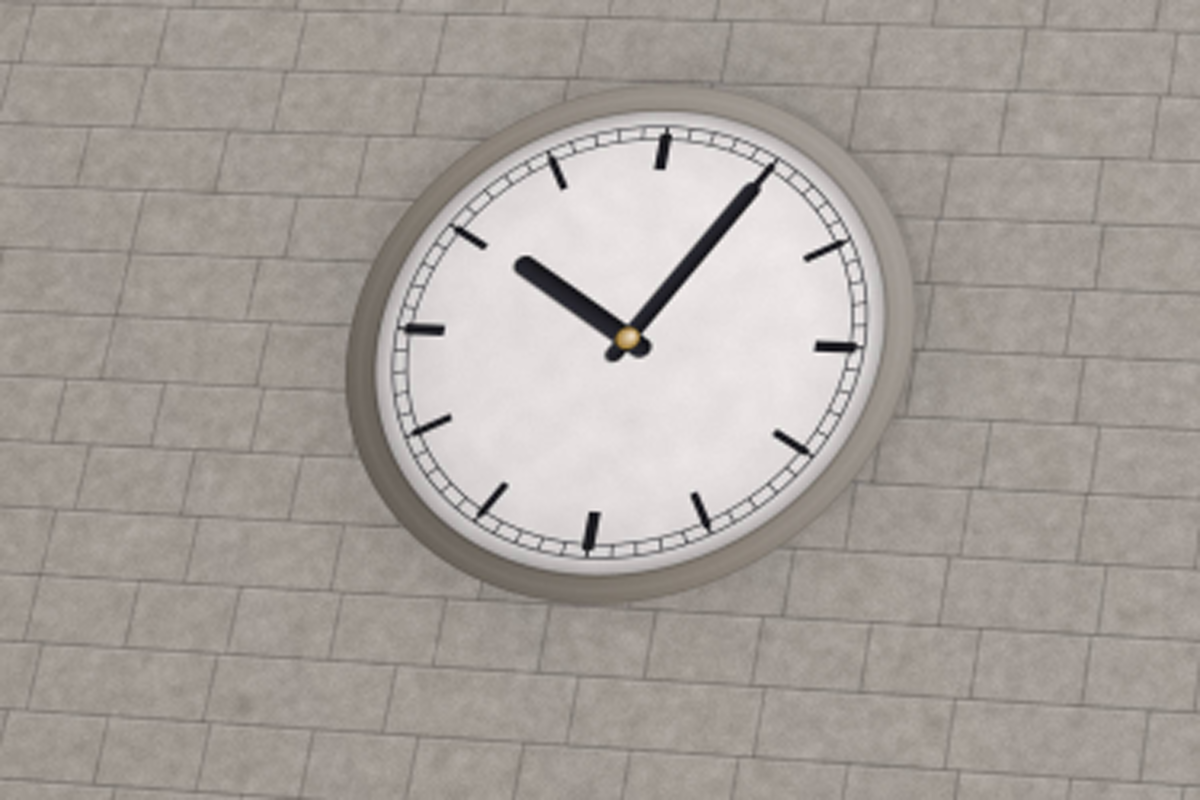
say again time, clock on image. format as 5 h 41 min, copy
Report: 10 h 05 min
